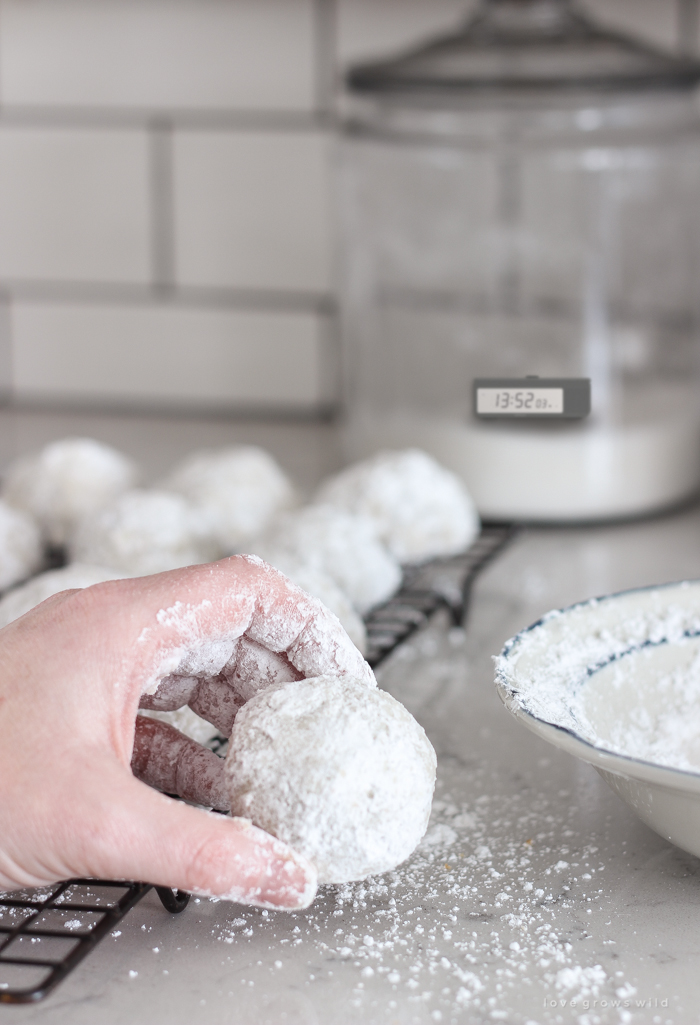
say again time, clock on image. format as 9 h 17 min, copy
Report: 13 h 52 min
